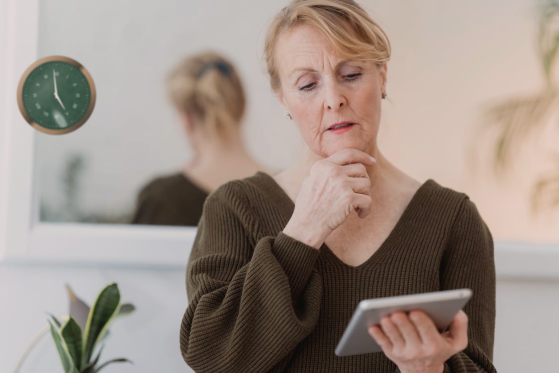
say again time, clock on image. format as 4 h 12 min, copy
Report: 4 h 59 min
